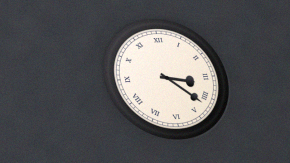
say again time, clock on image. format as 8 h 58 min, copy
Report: 3 h 22 min
